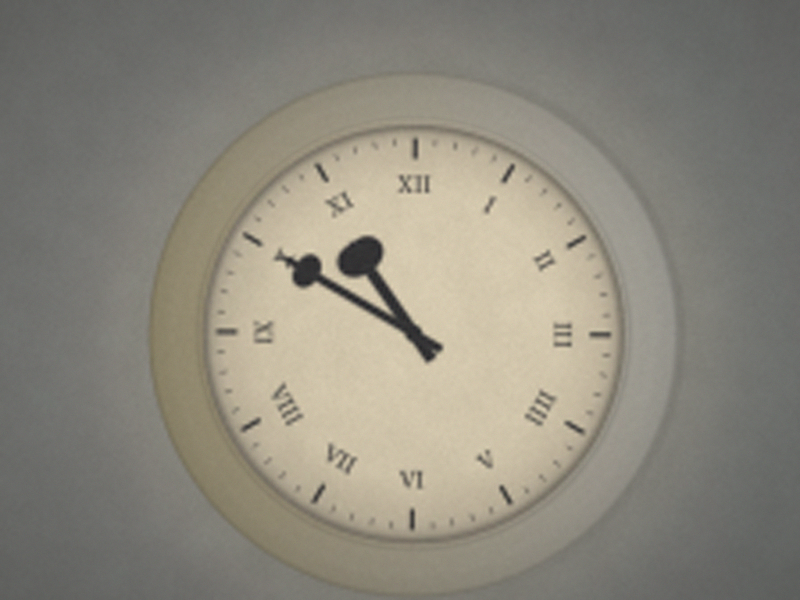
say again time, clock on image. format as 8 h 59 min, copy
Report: 10 h 50 min
